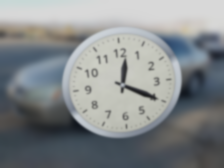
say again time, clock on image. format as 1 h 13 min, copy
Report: 12 h 20 min
